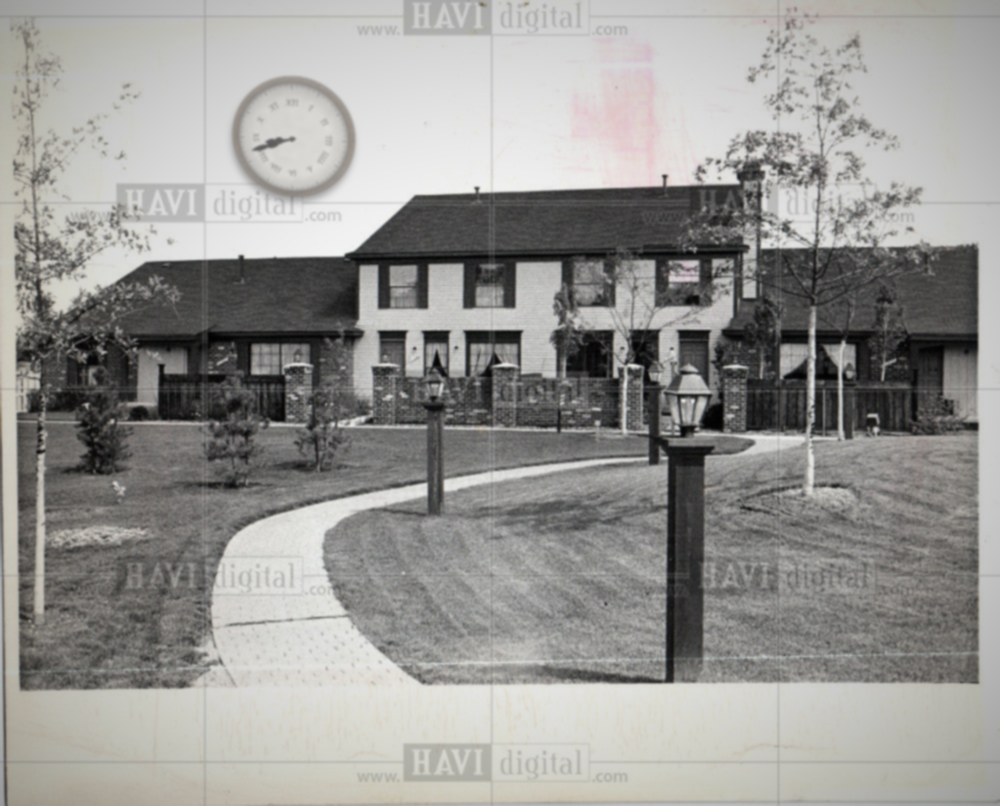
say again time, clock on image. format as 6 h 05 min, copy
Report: 8 h 42 min
